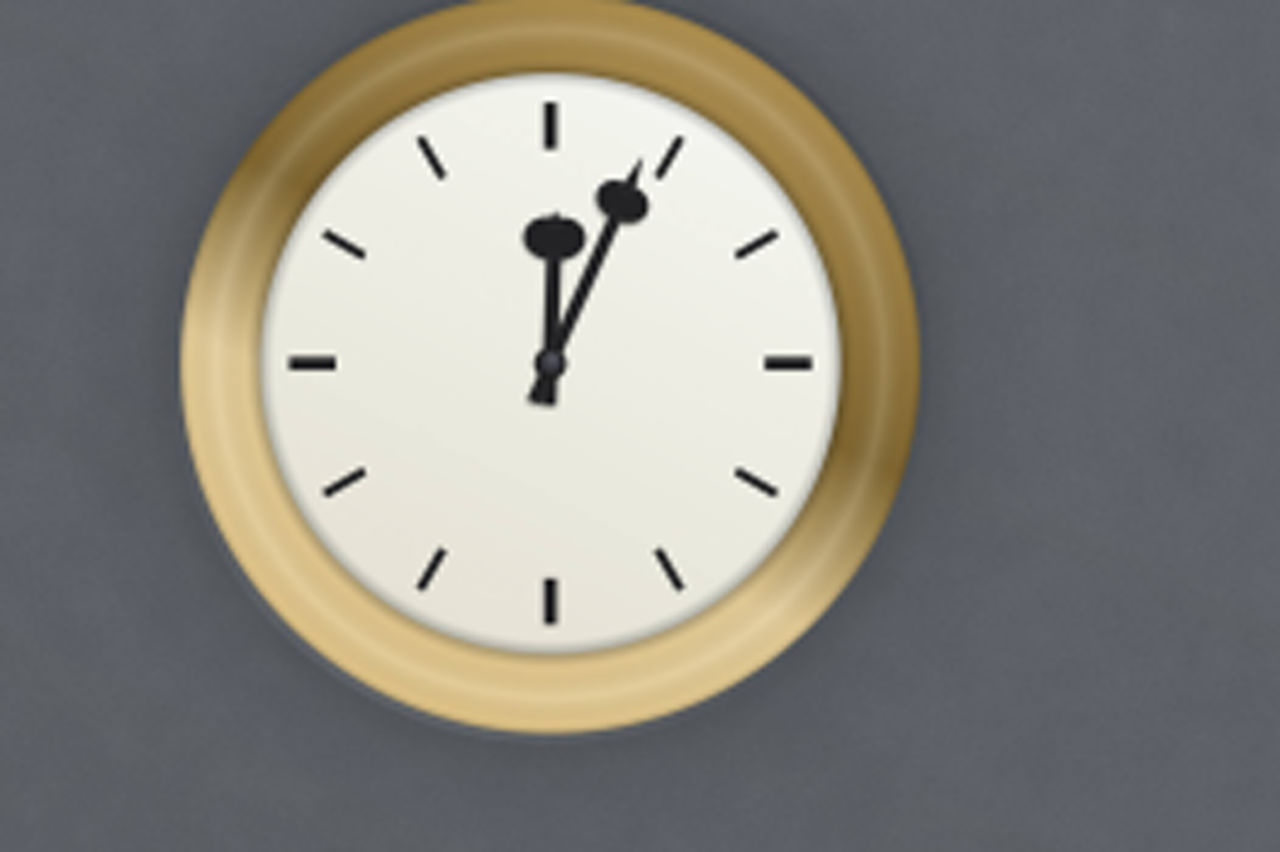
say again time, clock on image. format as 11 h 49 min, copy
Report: 12 h 04 min
